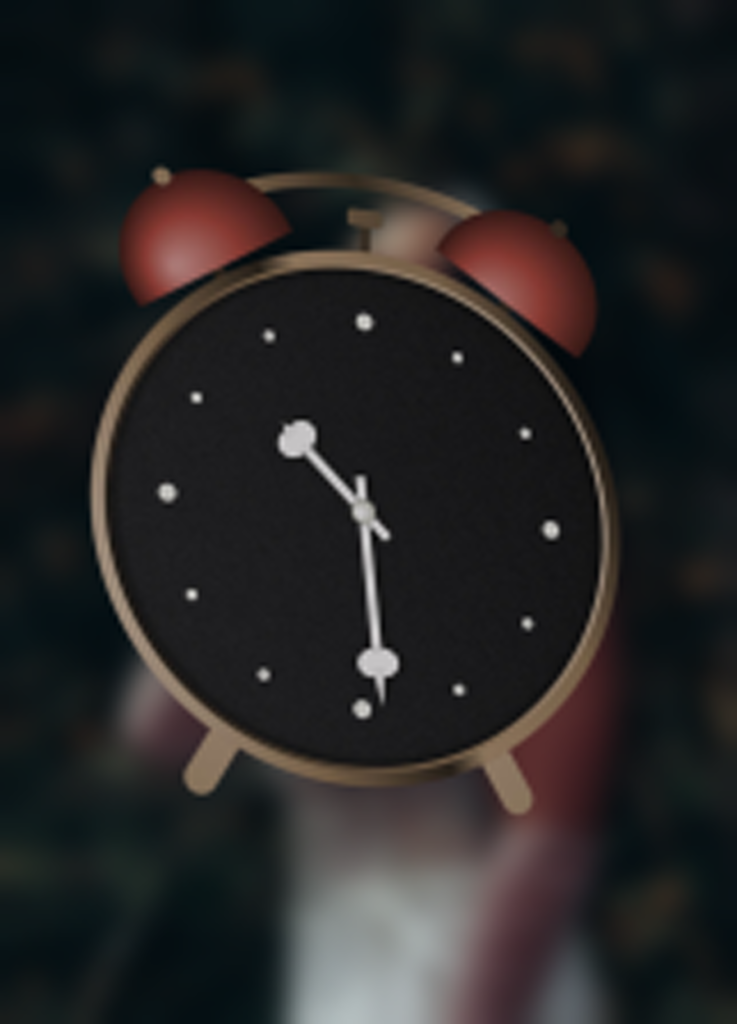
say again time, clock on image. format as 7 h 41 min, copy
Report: 10 h 29 min
